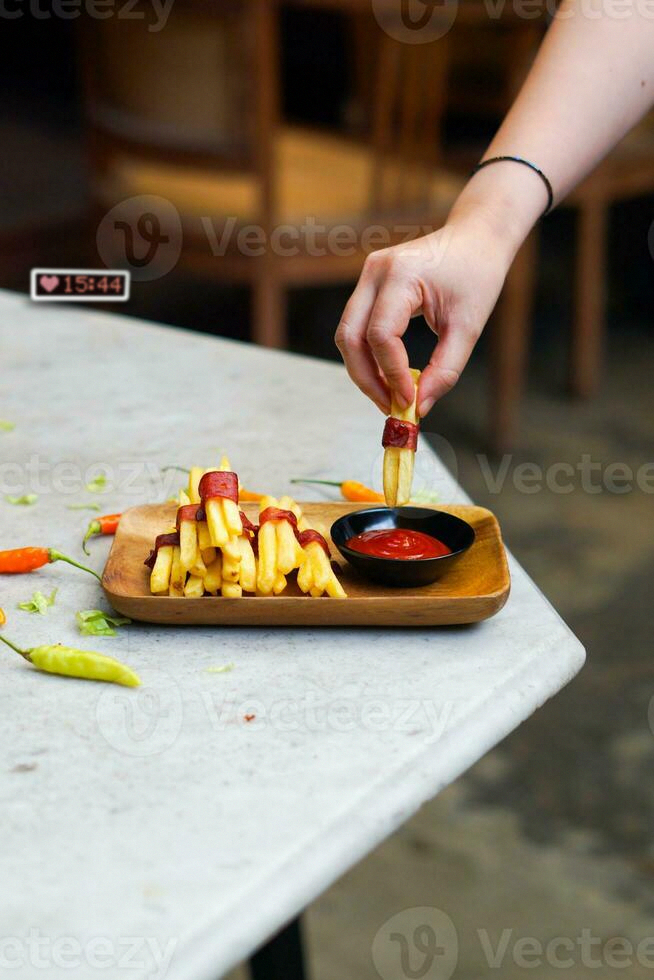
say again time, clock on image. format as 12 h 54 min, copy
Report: 15 h 44 min
